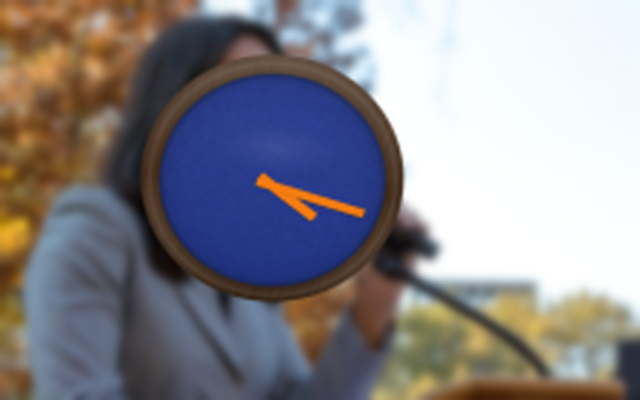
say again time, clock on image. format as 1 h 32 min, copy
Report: 4 h 18 min
